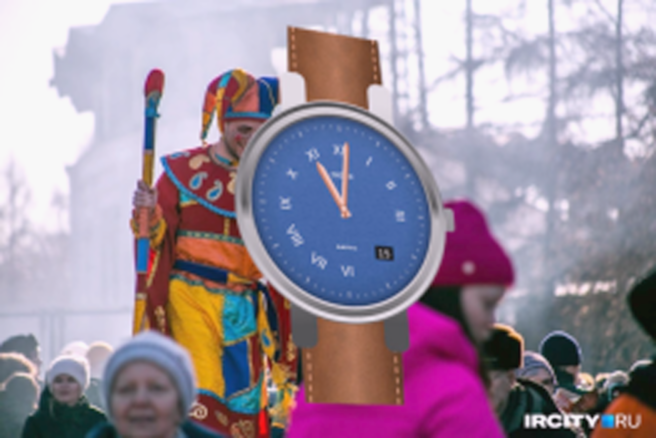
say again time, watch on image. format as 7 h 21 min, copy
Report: 11 h 01 min
